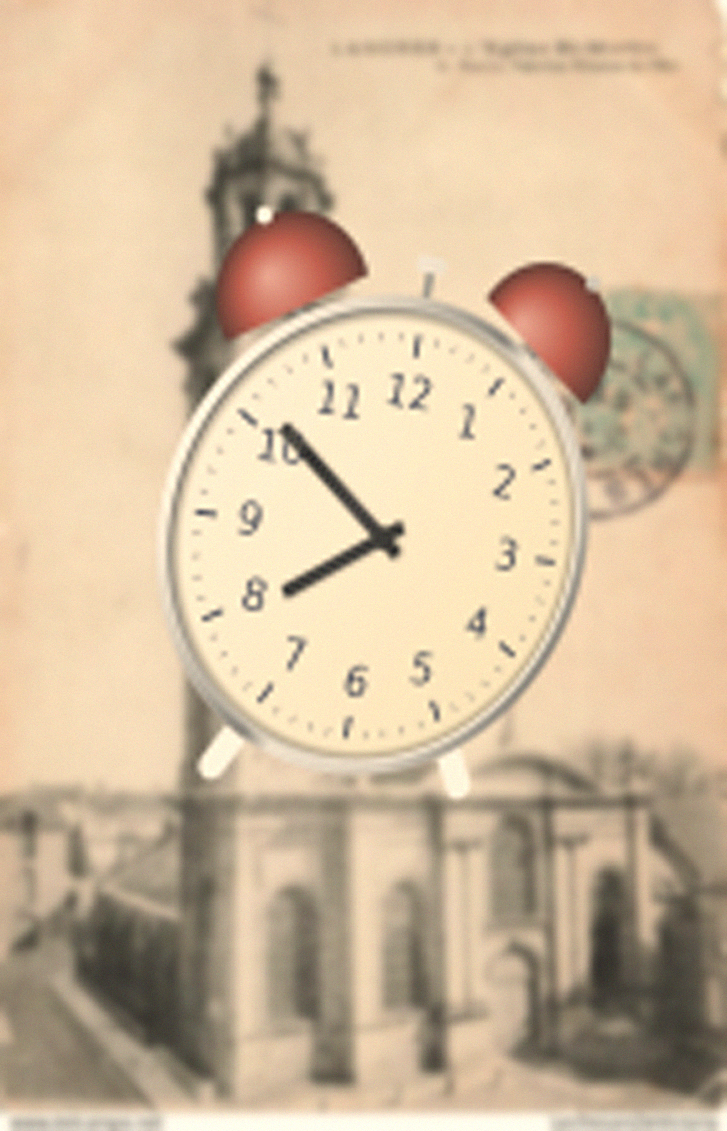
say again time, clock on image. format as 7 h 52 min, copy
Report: 7 h 51 min
